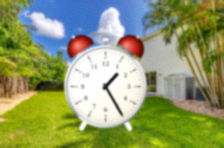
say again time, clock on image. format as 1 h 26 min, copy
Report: 1 h 25 min
